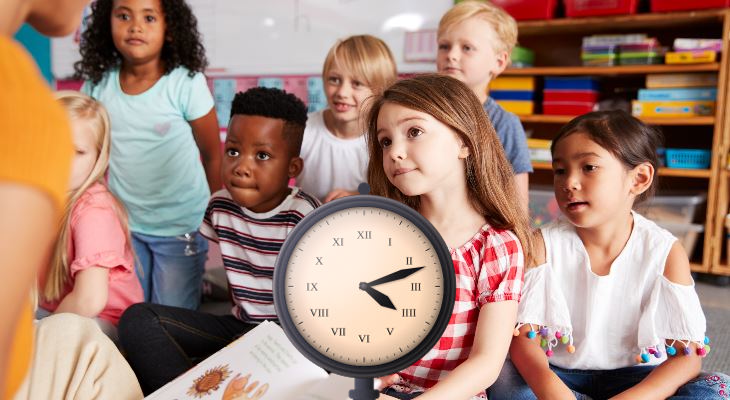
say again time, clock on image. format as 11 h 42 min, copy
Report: 4 h 12 min
